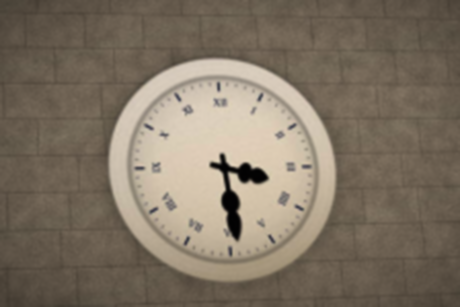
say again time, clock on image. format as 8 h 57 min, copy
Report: 3 h 29 min
